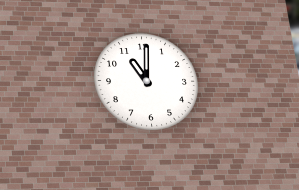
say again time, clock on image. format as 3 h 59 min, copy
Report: 11 h 01 min
